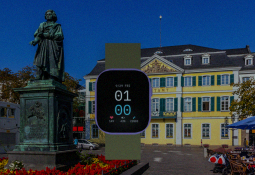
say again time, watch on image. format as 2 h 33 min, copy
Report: 1 h 00 min
